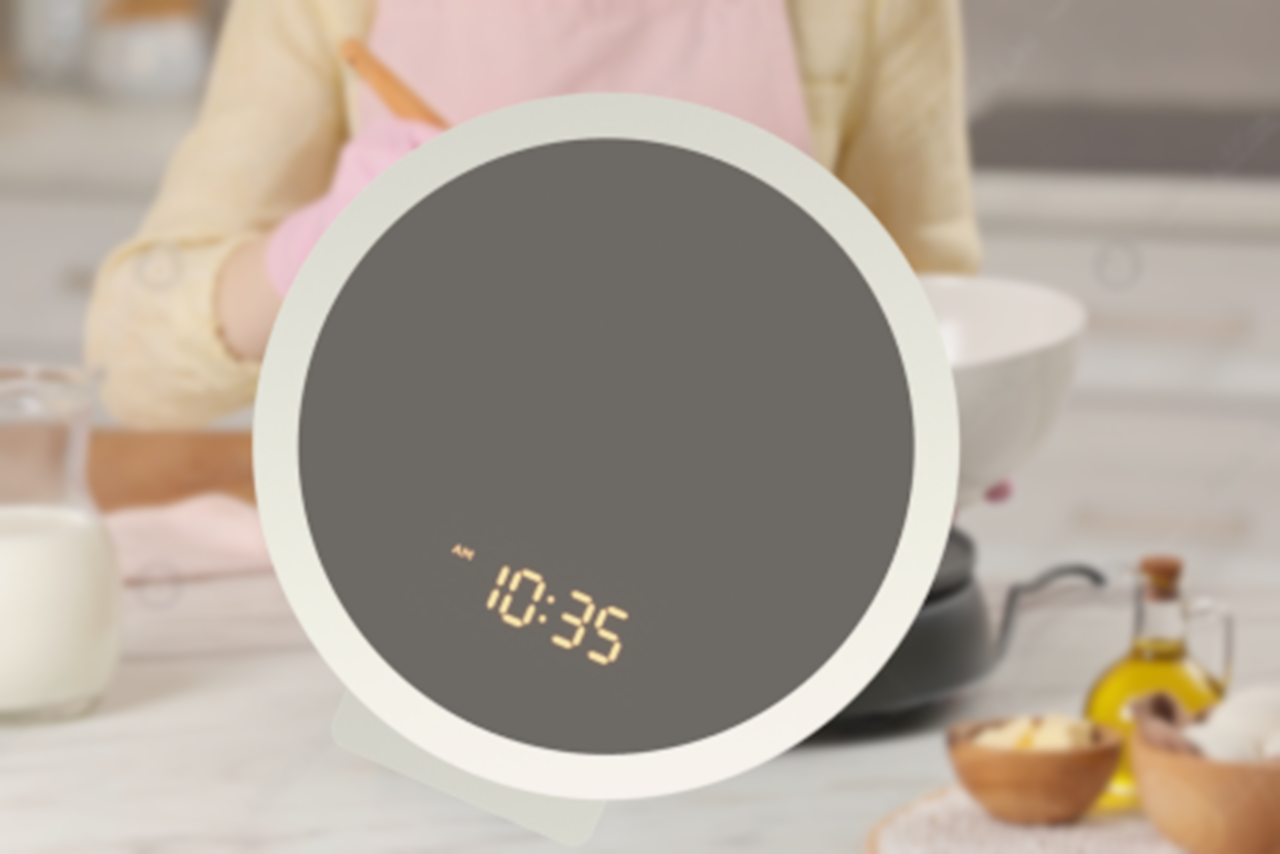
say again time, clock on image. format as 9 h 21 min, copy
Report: 10 h 35 min
